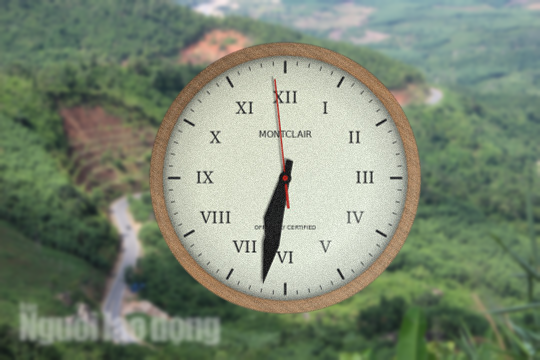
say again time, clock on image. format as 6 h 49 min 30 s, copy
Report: 6 h 31 min 59 s
